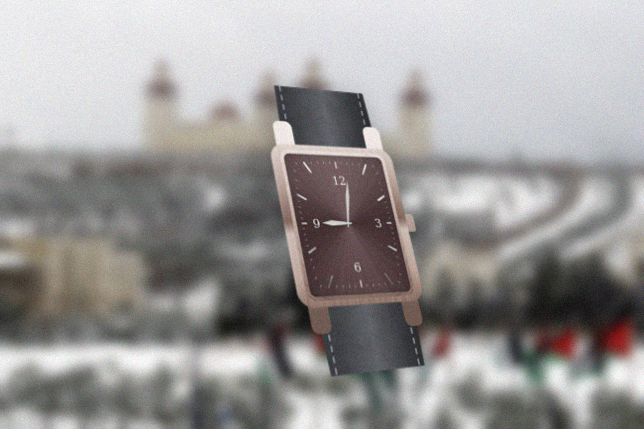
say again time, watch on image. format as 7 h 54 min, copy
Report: 9 h 02 min
